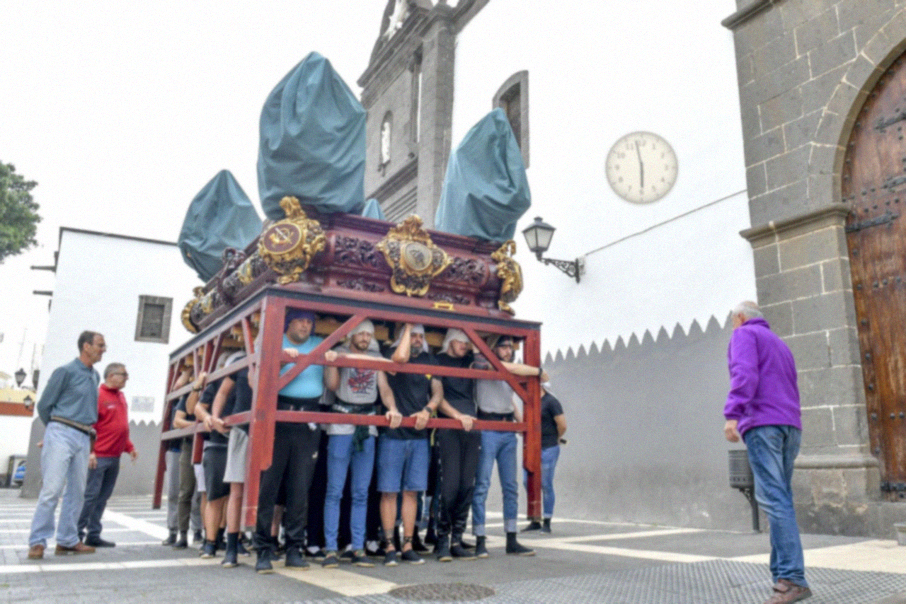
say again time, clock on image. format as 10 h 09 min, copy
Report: 5 h 58 min
